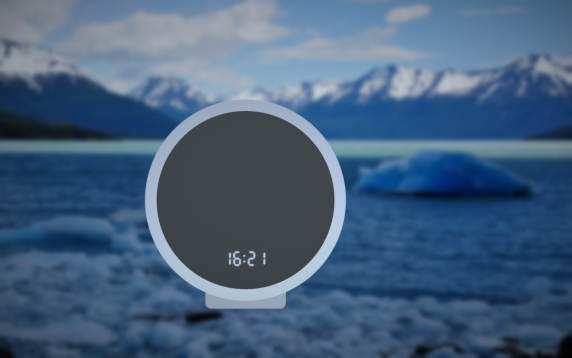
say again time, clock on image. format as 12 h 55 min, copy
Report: 16 h 21 min
